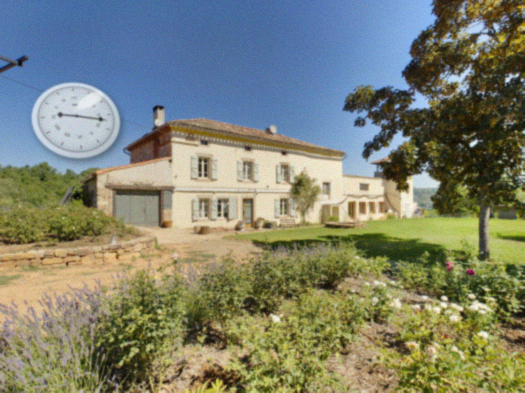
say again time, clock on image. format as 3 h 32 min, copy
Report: 9 h 17 min
